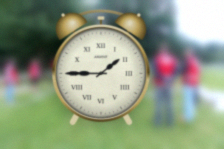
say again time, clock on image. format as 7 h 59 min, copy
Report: 1 h 45 min
